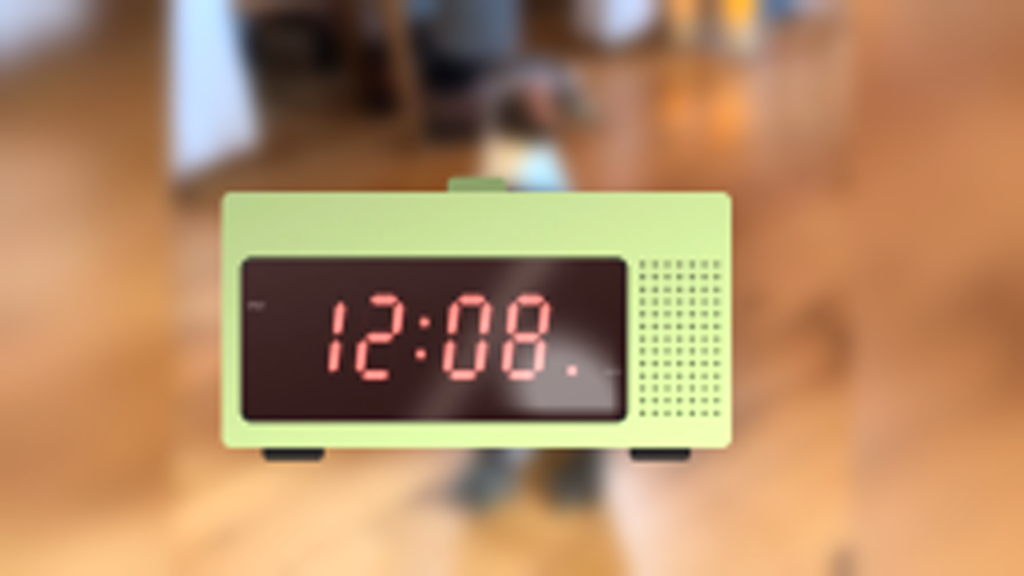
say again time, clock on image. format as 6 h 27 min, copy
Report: 12 h 08 min
